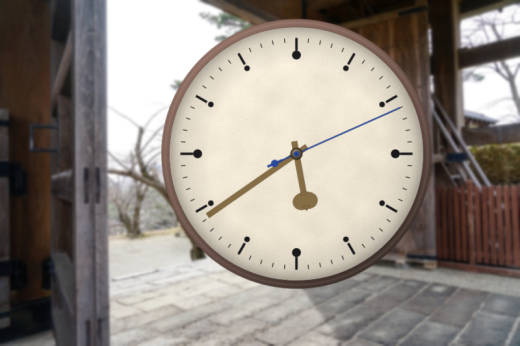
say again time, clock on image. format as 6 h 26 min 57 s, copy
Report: 5 h 39 min 11 s
